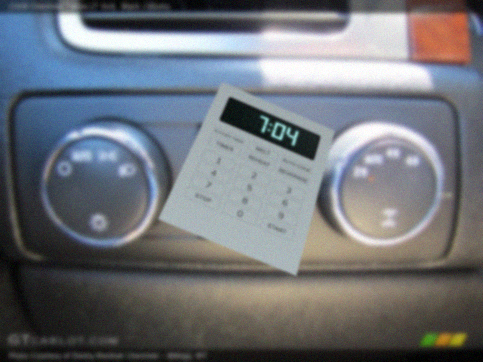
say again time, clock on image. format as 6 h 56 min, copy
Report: 7 h 04 min
